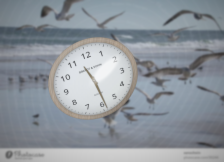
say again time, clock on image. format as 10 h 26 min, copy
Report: 11 h 29 min
